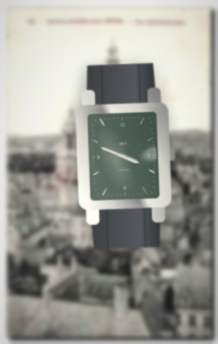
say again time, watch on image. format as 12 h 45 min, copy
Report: 3 h 49 min
